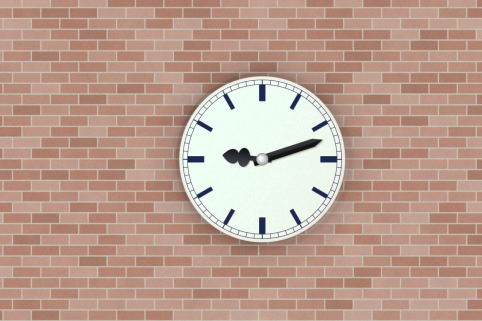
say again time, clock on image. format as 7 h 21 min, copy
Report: 9 h 12 min
